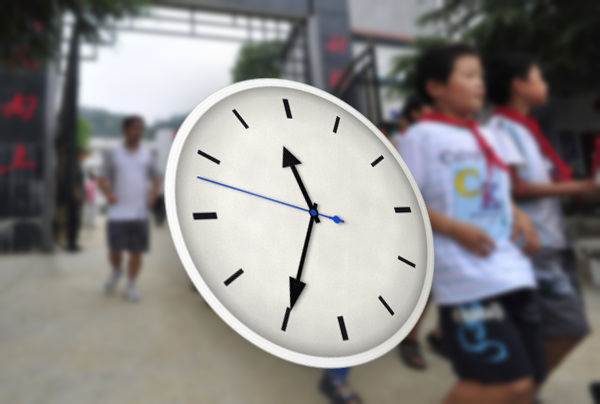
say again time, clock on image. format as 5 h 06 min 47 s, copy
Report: 11 h 34 min 48 s
